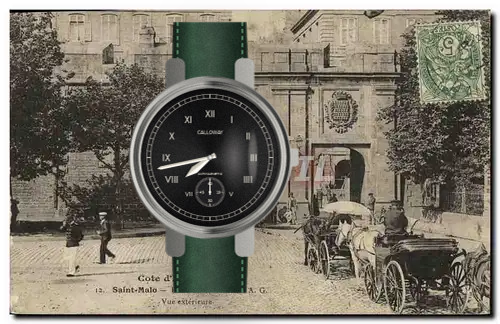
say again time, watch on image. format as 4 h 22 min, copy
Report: 7 h 43 min
